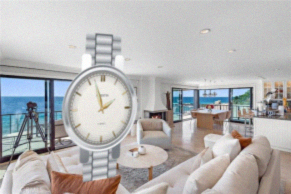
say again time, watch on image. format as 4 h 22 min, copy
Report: 1 h 57 min
